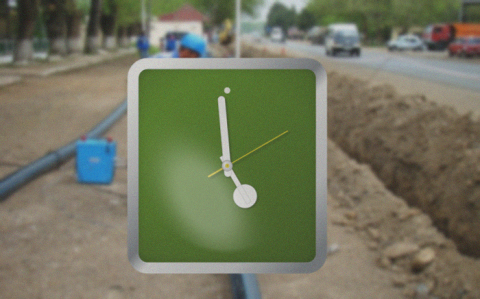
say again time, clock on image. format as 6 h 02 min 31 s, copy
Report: 4 h 59 min 10 s
